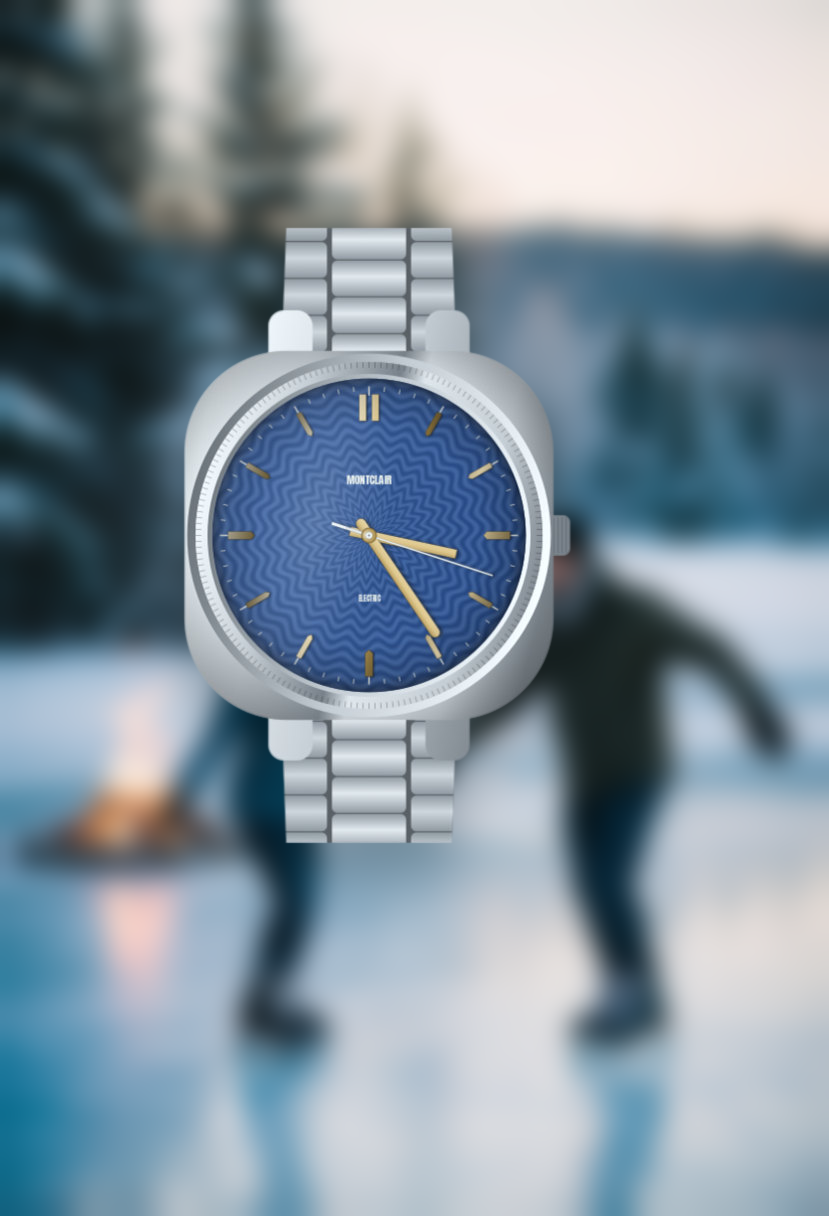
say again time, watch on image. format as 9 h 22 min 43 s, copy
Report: 3 h 24 min 18 s
